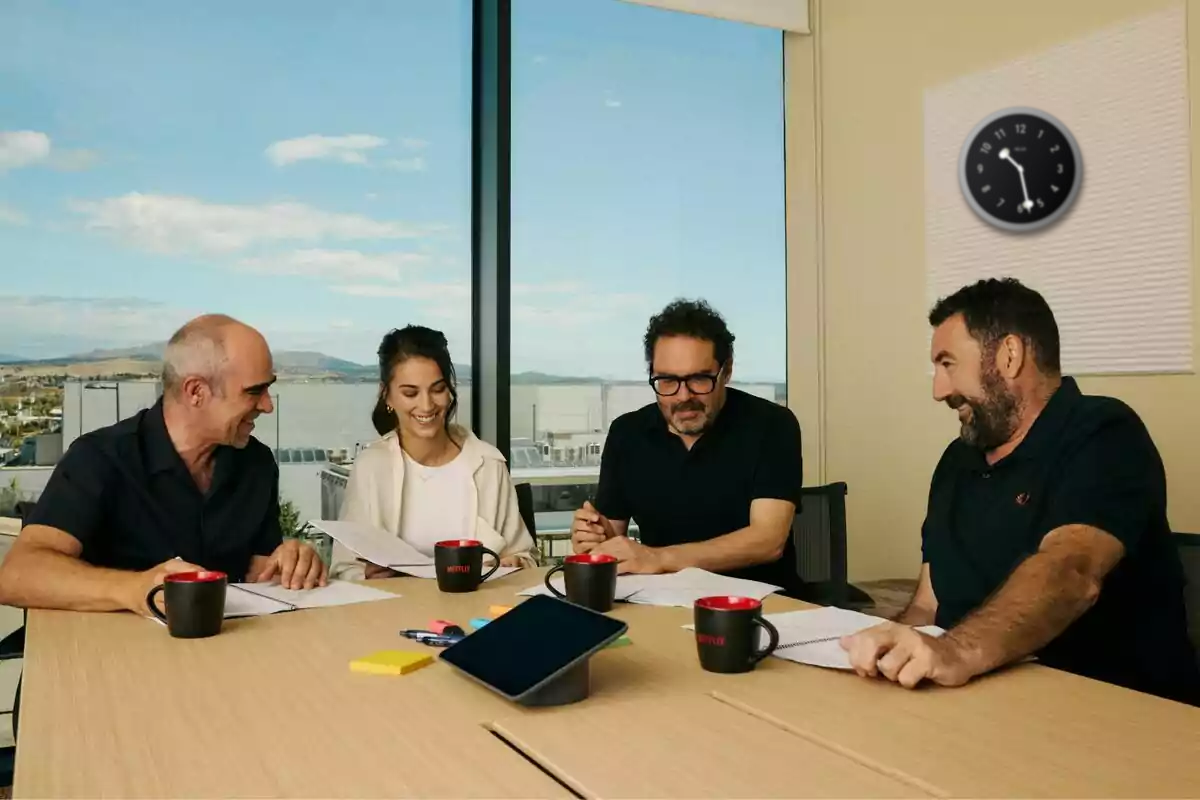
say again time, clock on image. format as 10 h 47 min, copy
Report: 10 h 28 min
